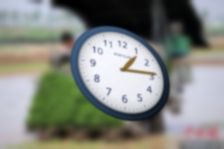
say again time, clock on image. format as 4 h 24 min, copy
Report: 1 h 14 min
